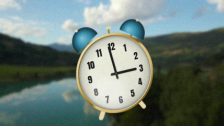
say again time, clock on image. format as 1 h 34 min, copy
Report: 2 h 59 min
